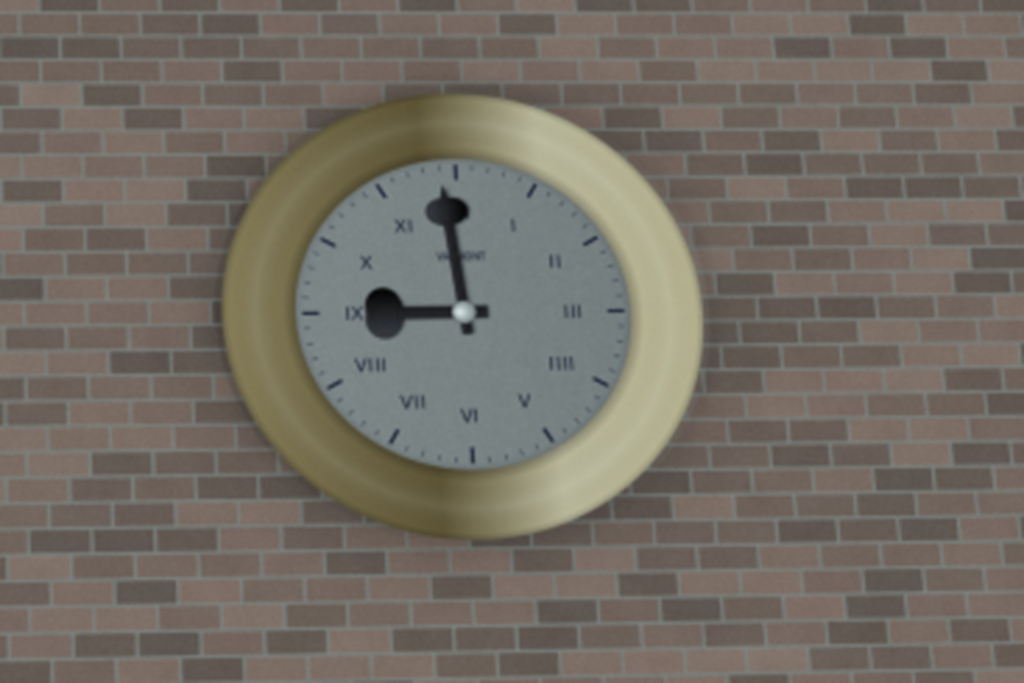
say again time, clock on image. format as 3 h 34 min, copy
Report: 8 h 59 min
